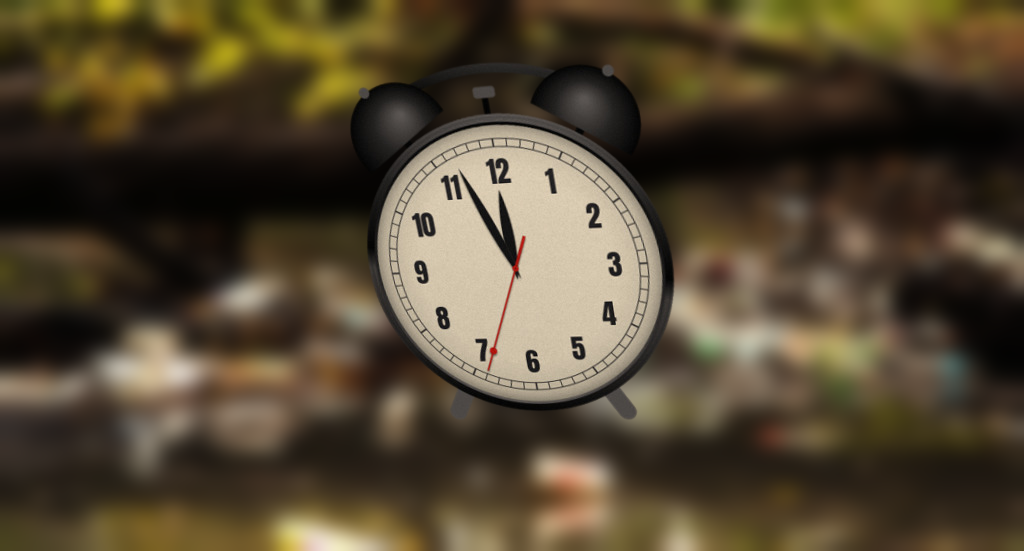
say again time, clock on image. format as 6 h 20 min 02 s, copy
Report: 11 h 56 min 34 s
